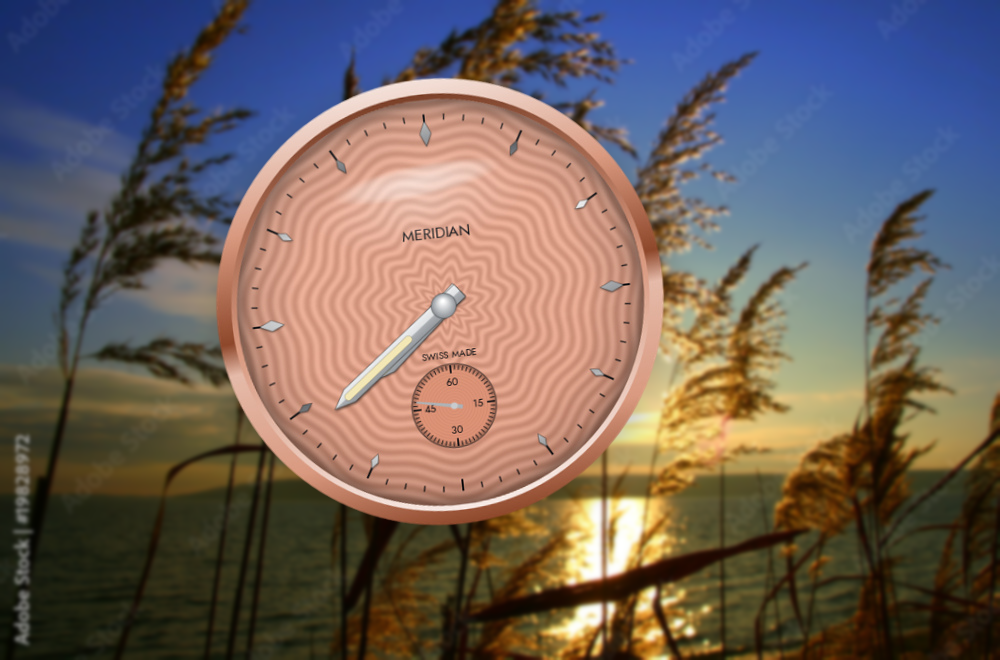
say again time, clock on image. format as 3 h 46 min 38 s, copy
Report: 7 h 38 min 47 s
